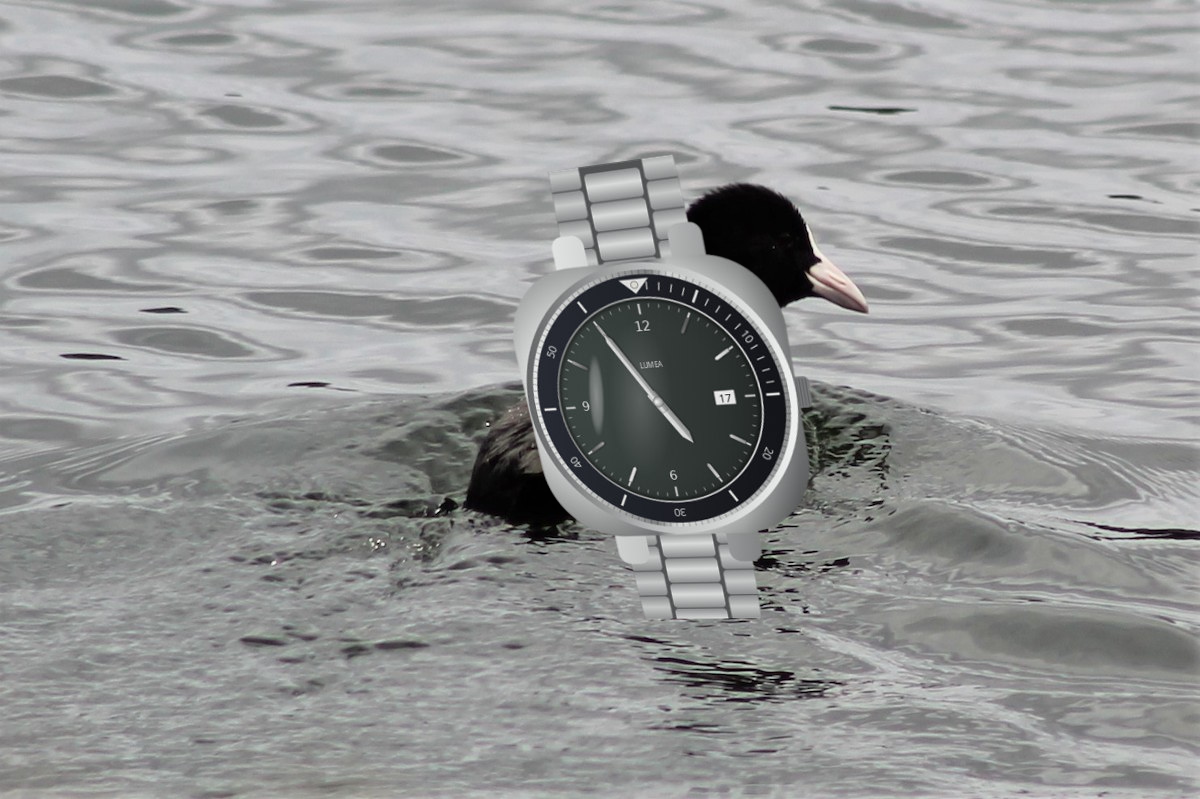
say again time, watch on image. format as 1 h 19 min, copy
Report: 4 h 55 min
